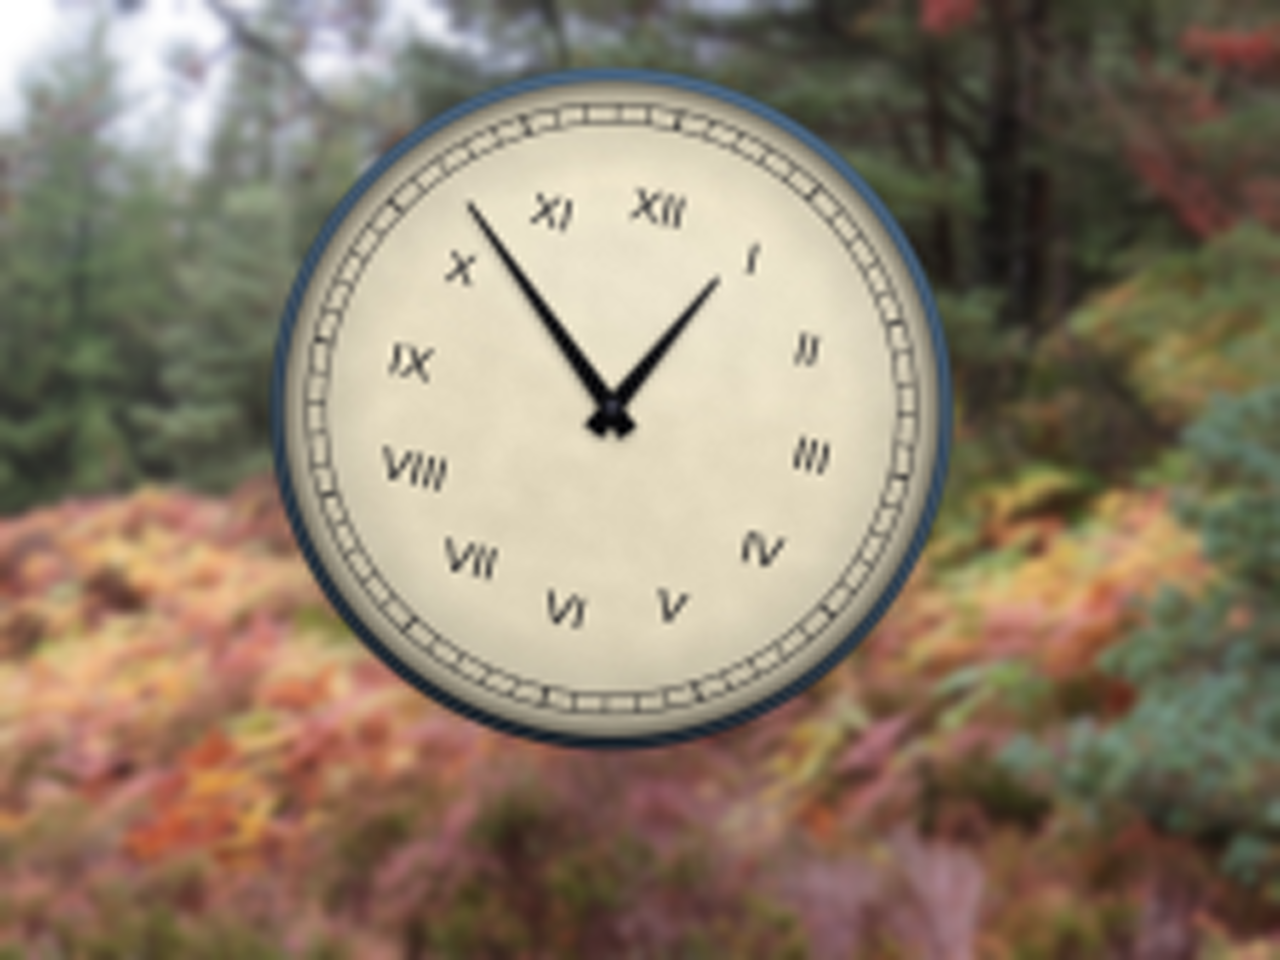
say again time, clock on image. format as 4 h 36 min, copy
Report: 12 h 52 min
